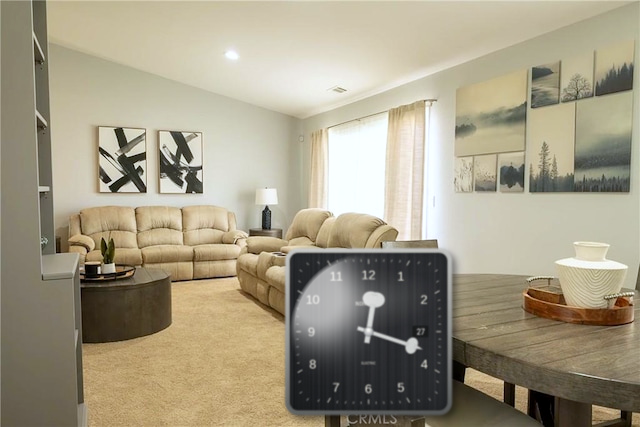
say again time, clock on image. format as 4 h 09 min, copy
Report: 12 h 18 min
